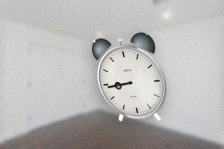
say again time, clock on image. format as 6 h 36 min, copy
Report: 8 h 44 min
